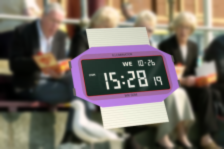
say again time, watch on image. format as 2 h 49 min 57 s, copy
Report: 15 h 28 min 19 s
